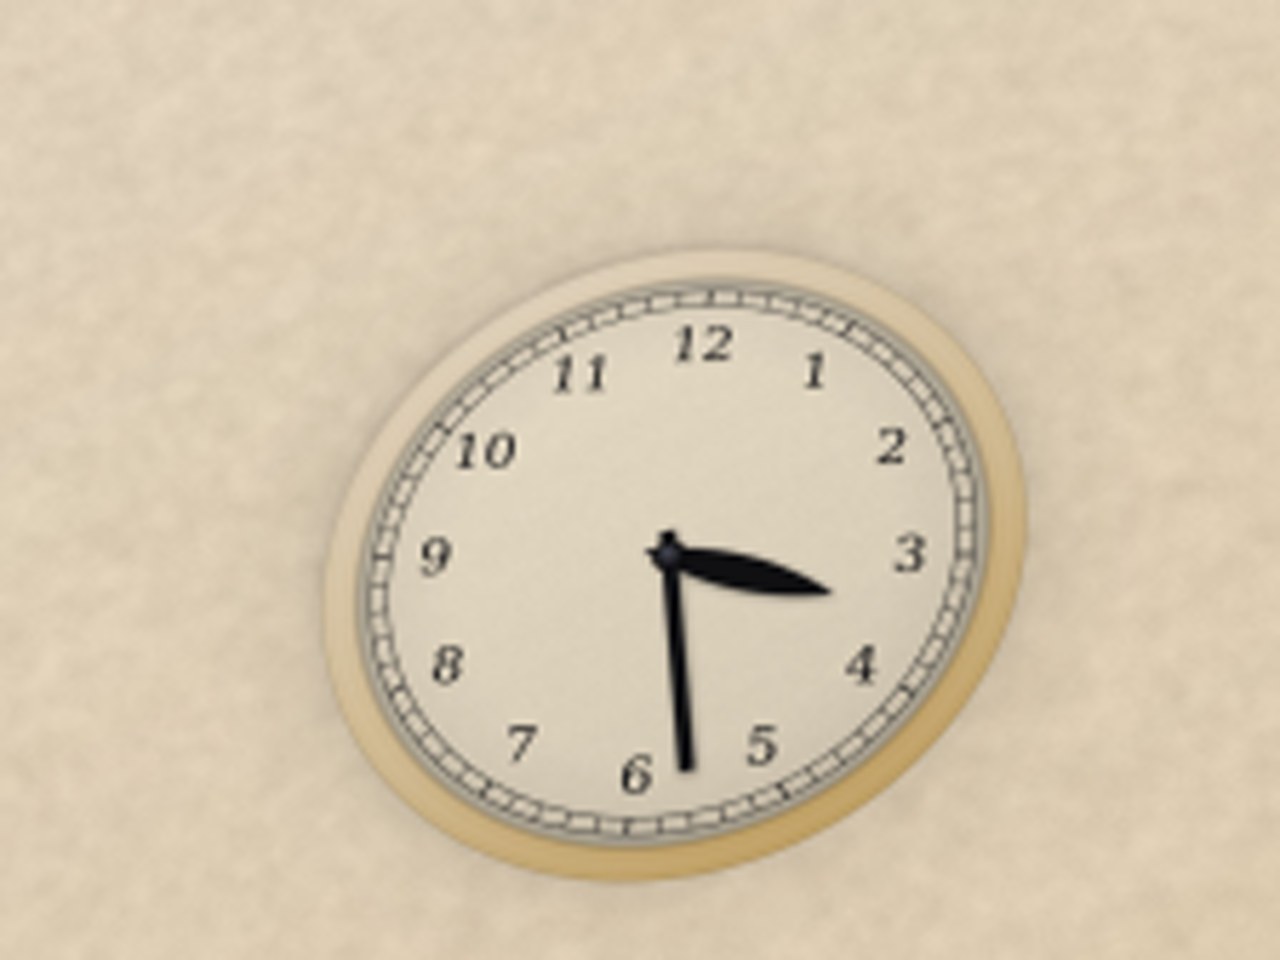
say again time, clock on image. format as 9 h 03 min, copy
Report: 3 h 28 min
